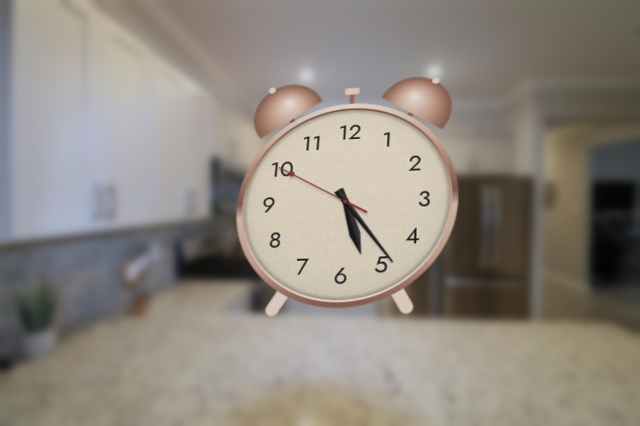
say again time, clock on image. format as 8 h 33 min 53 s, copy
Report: 5 h 23 min 50 s
